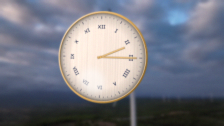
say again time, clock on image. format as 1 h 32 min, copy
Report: 2 h 15 min
